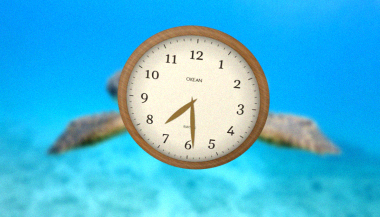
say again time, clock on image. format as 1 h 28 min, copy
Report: 7 h 29 min
